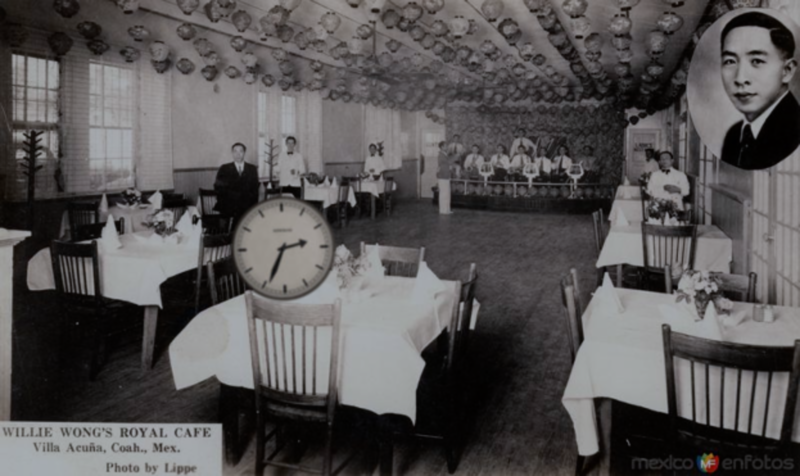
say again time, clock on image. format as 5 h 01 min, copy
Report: 2 h 34 min
